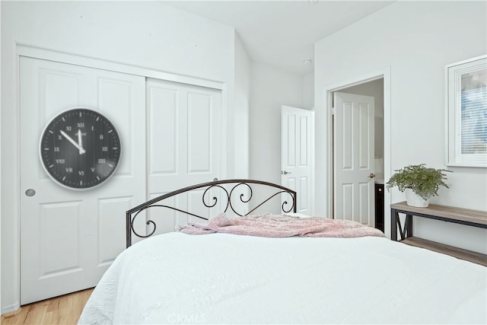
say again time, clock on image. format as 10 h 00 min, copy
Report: 11 h 52 min
